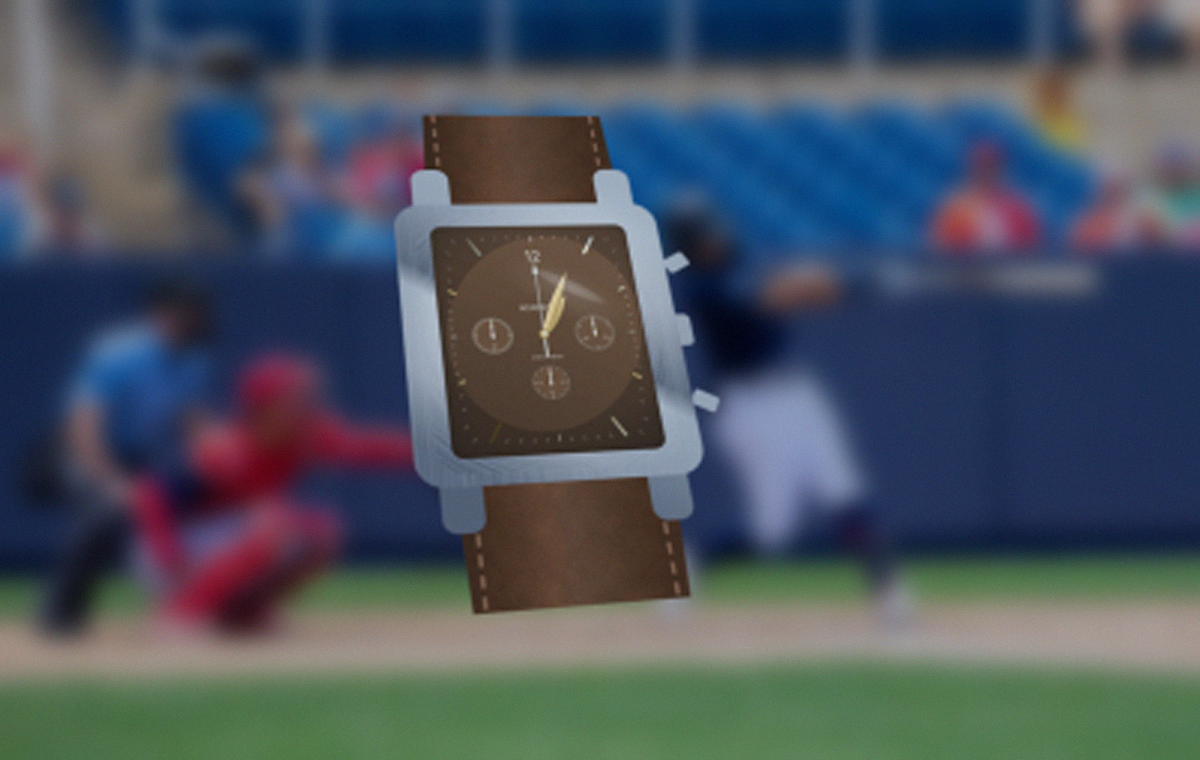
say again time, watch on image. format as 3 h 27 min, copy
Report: 1 h 04 min
